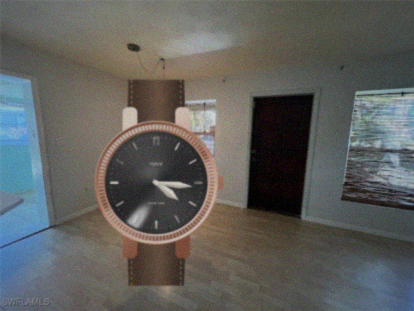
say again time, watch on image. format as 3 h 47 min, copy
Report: 4 h 16 min
